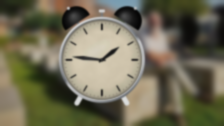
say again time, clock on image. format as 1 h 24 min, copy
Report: 1 h 46 min
